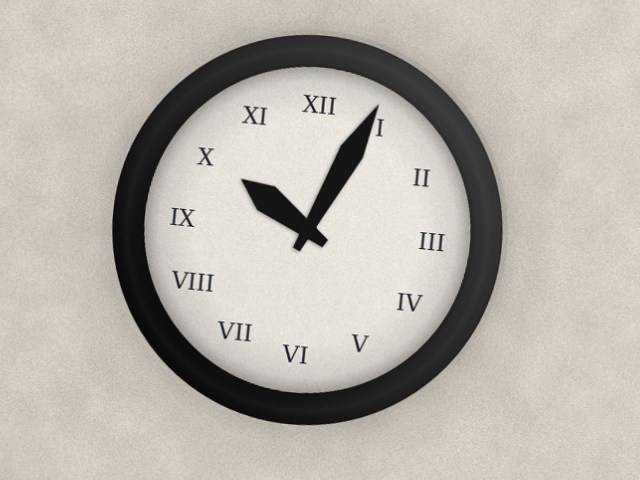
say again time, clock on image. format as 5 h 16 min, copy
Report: 10 h 04 min
